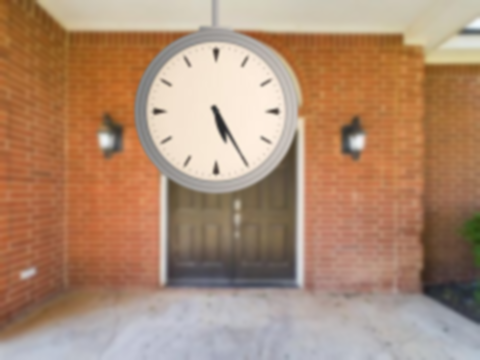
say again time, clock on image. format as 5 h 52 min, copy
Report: 5 h 25 min
